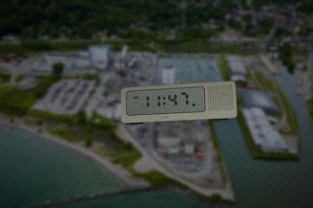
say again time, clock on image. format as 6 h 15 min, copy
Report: 11 h 47 min
